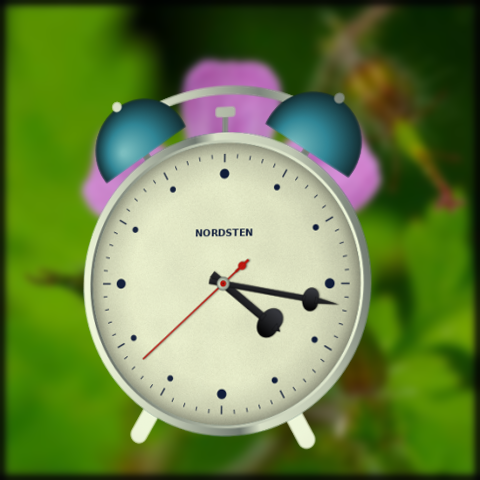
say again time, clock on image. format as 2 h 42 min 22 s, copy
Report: 4 h 16 min 38 s
